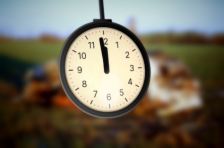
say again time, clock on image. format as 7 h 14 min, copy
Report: 11 h 59 min
